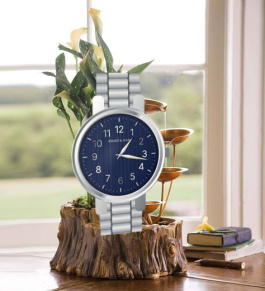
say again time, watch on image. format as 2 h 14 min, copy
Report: 1 h 17 min
